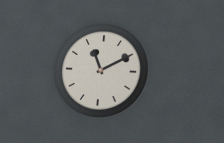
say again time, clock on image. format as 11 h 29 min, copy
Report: 11 h 10 min
